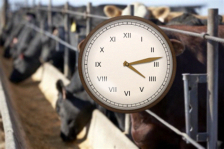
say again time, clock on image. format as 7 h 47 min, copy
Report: 4 h 13 min
